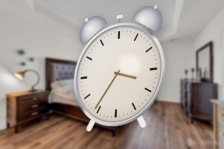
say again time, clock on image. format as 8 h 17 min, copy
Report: 3 h 36 min
